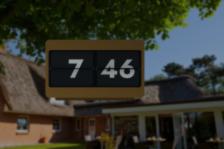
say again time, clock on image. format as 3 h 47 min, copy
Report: 7 h 46 min
